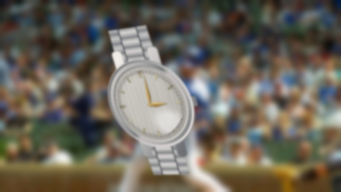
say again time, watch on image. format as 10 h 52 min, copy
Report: 3 h 01 min
